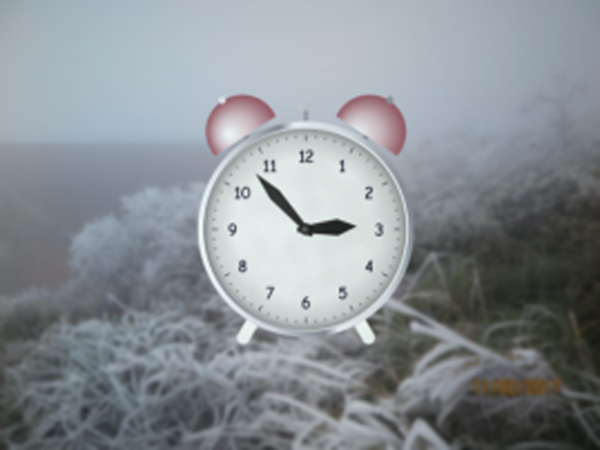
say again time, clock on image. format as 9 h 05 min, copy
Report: 2 h 53 min
